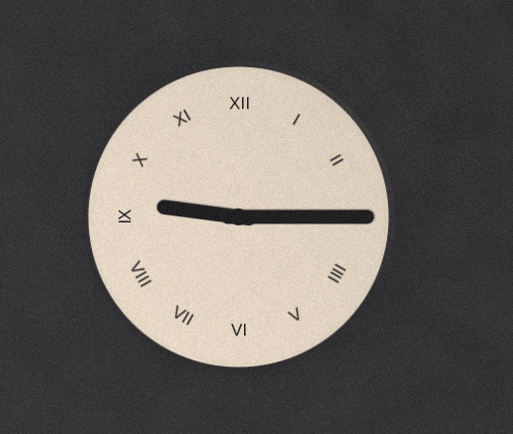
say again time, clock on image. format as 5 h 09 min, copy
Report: 9 h 15 min
